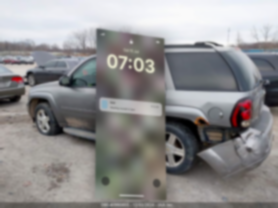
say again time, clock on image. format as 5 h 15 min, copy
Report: 7 h 03 min
